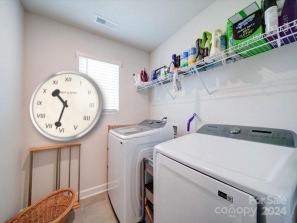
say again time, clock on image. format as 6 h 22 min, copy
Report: 10 h 32 min
